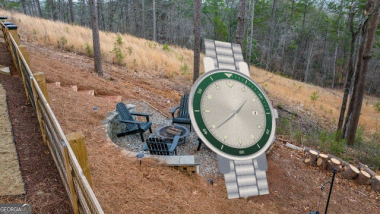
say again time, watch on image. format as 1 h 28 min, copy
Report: 1 h 39 min
